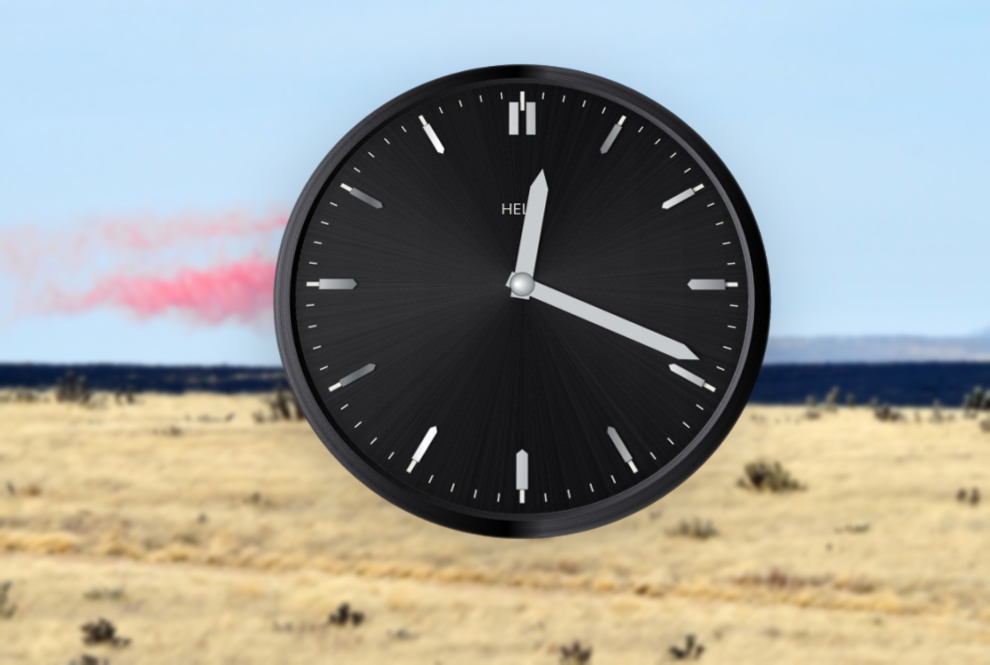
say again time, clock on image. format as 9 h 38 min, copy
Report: 12 h 19 min
